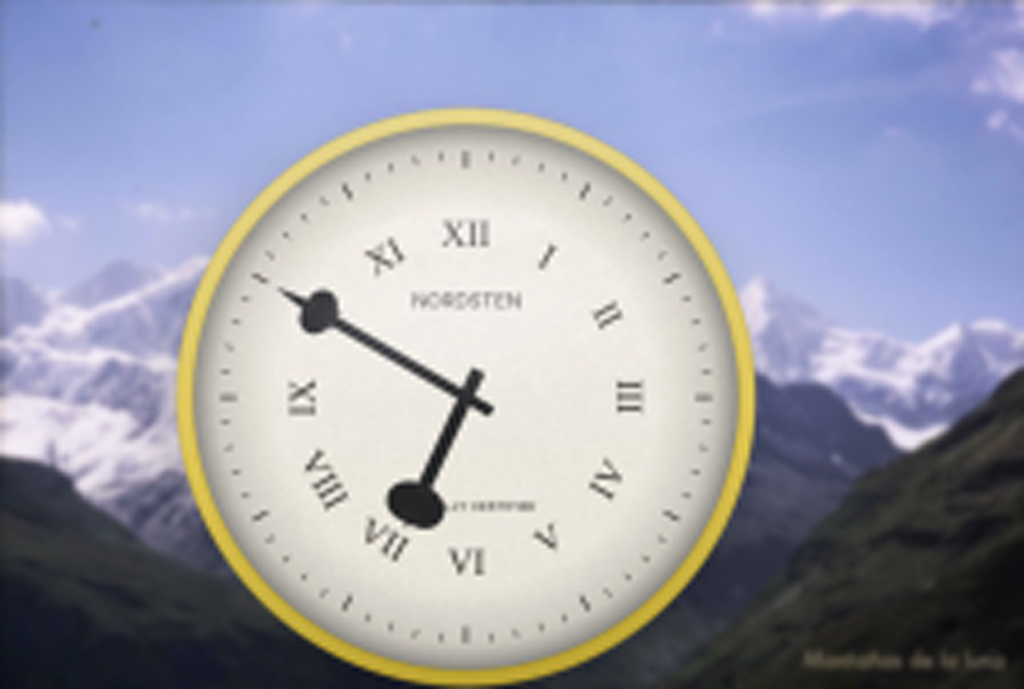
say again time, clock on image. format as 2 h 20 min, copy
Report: 6 h 50 min
